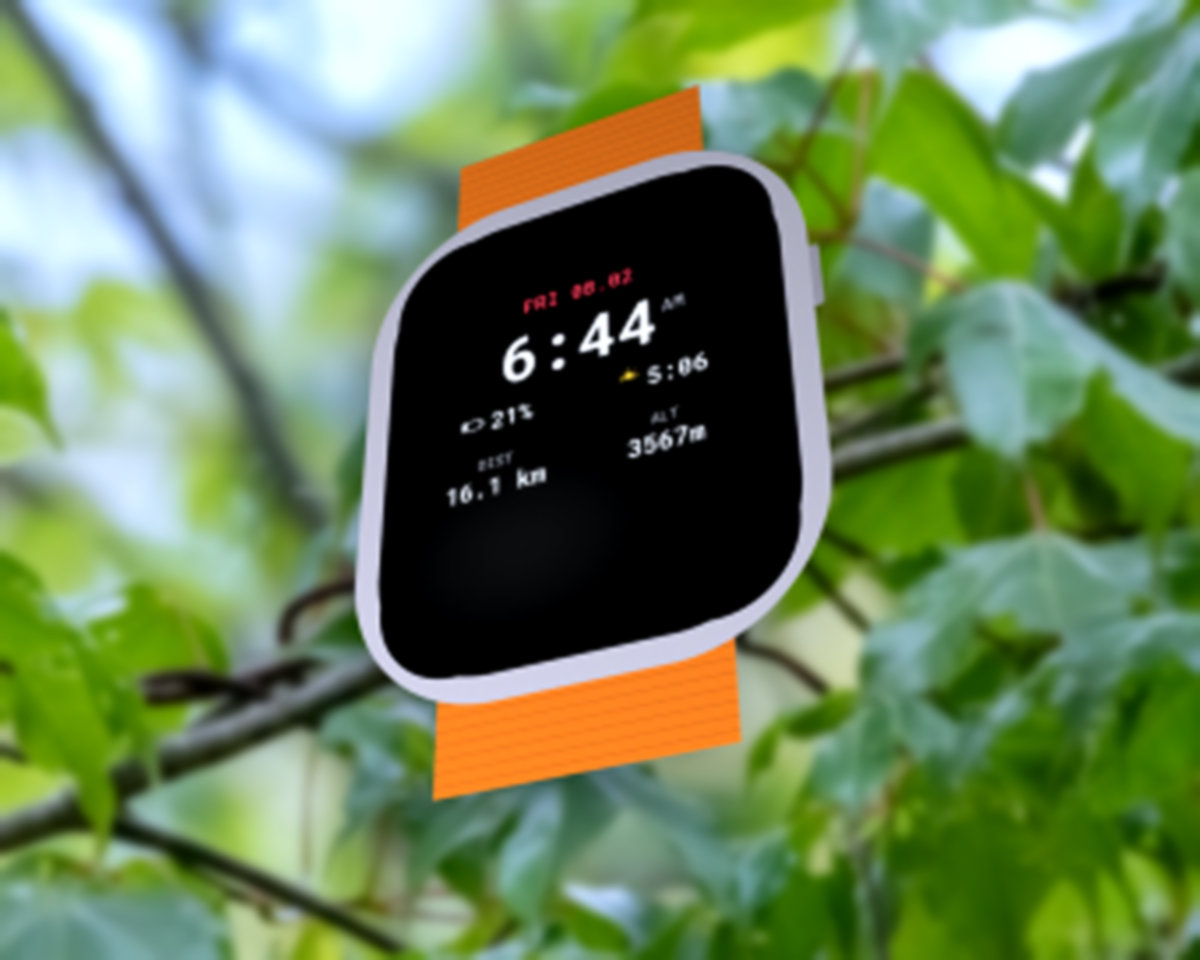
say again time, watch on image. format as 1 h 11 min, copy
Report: 6 h 44 min
